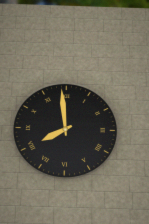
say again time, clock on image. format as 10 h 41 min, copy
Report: 7 h 59 min
